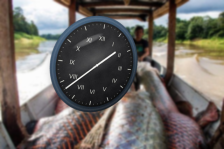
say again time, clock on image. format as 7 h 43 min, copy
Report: 1 h 38 min
